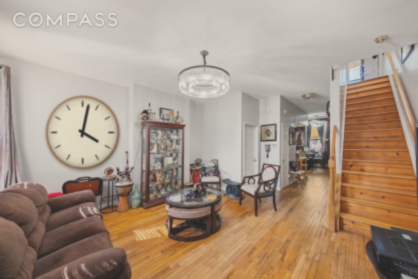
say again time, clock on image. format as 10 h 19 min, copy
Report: 4 h 02 min
